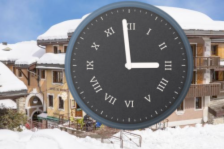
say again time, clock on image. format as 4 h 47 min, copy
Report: 2 h 59 min
